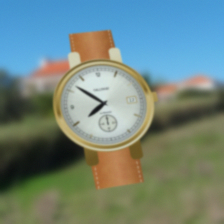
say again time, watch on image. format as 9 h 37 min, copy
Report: 7 h 52 min
